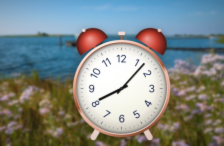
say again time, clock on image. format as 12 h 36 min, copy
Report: 8 h 07 min
